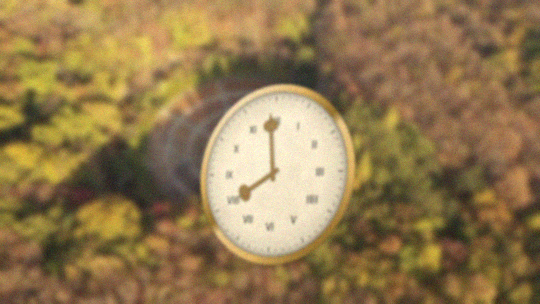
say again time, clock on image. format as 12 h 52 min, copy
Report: 7 h 59 min
